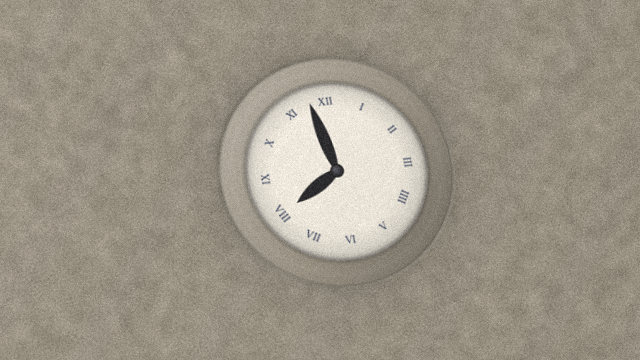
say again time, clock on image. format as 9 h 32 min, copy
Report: 7 h 58 min
